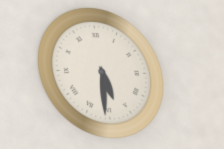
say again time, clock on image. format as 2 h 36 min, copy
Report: 5 h 31 min
